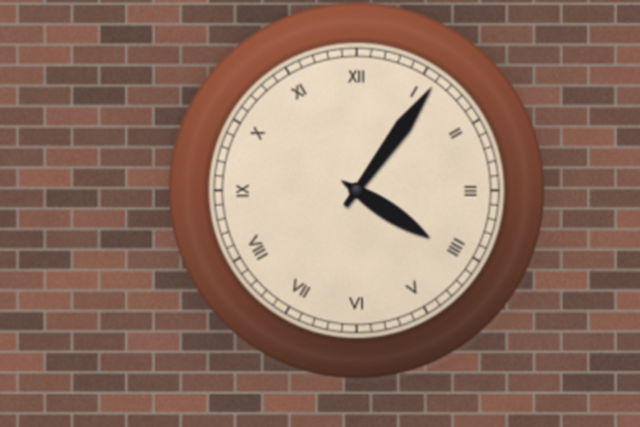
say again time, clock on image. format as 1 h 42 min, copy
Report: 4 h 06 min
